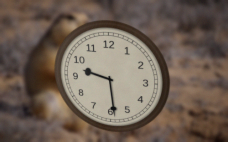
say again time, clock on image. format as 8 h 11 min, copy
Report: 9 h 29 min
